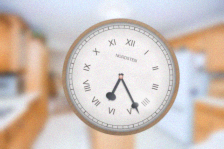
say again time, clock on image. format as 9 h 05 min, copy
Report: 6 h 23 min
